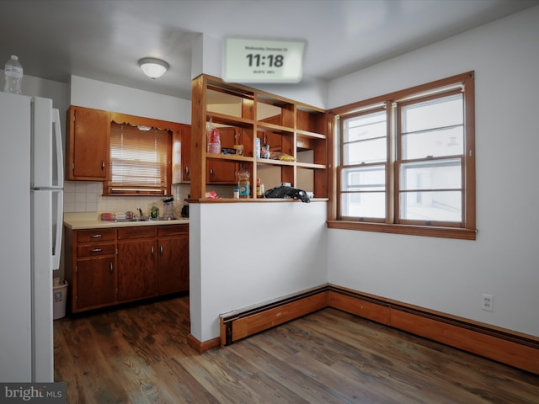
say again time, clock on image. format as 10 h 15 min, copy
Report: 11 h 18 min
